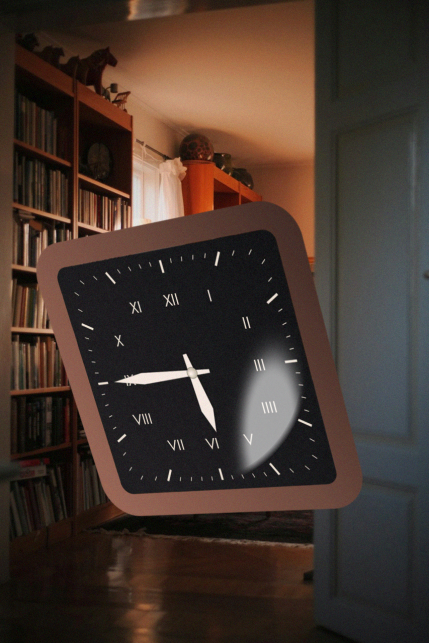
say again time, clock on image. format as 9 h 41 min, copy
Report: 5 h 45 min
